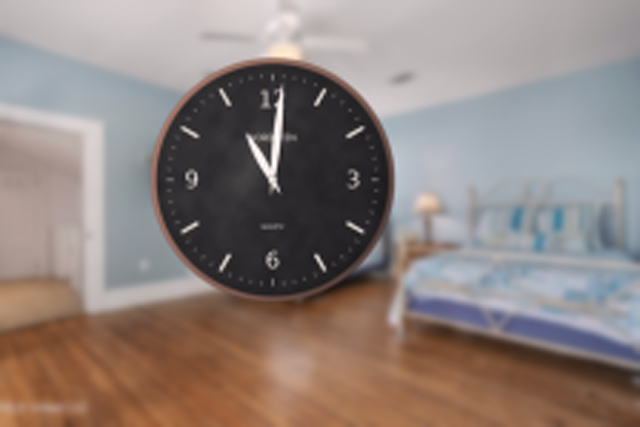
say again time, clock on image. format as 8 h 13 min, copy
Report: 11 h 01 min
